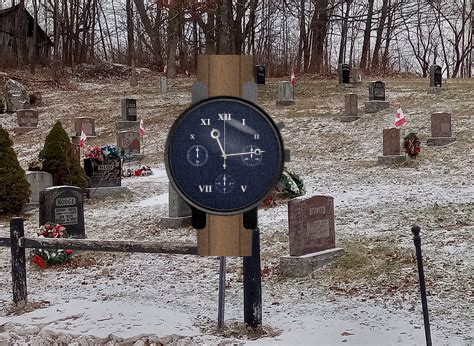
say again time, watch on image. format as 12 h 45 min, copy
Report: 11 h 14 min
